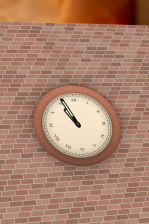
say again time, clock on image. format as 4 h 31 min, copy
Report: 10 h 56 min
